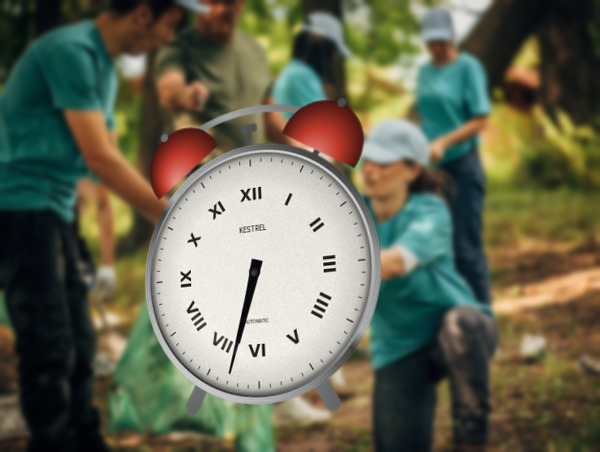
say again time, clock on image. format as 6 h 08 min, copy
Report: 6 h 33 min
